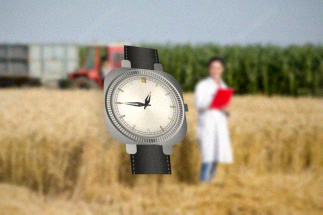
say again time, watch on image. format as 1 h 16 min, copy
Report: 12 h 45 min
